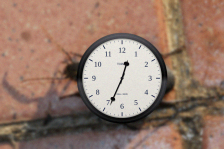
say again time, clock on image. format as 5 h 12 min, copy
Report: 12 h 34 min
